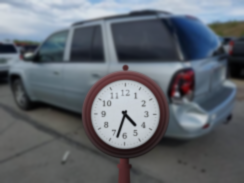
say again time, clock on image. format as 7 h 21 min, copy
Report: 4 h 33 min
